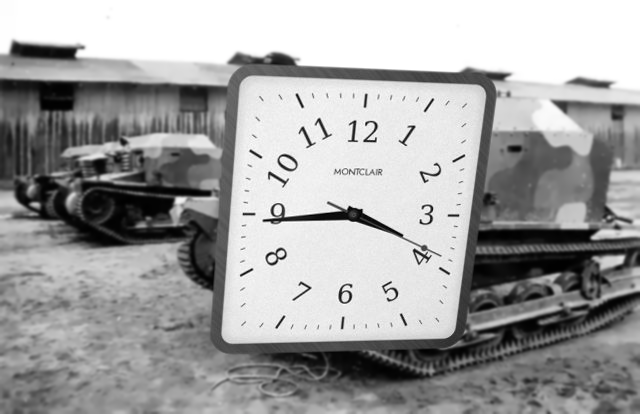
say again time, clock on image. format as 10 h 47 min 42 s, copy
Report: 3 h 44 min 19 s
